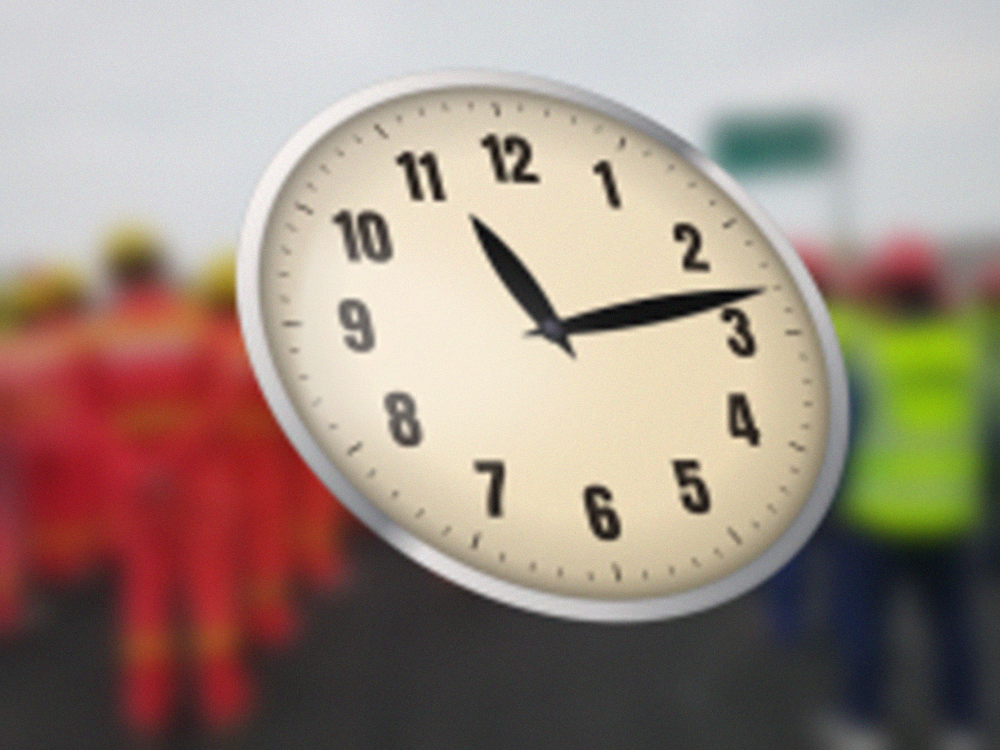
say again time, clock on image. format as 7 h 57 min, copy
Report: 11 h 13 min
